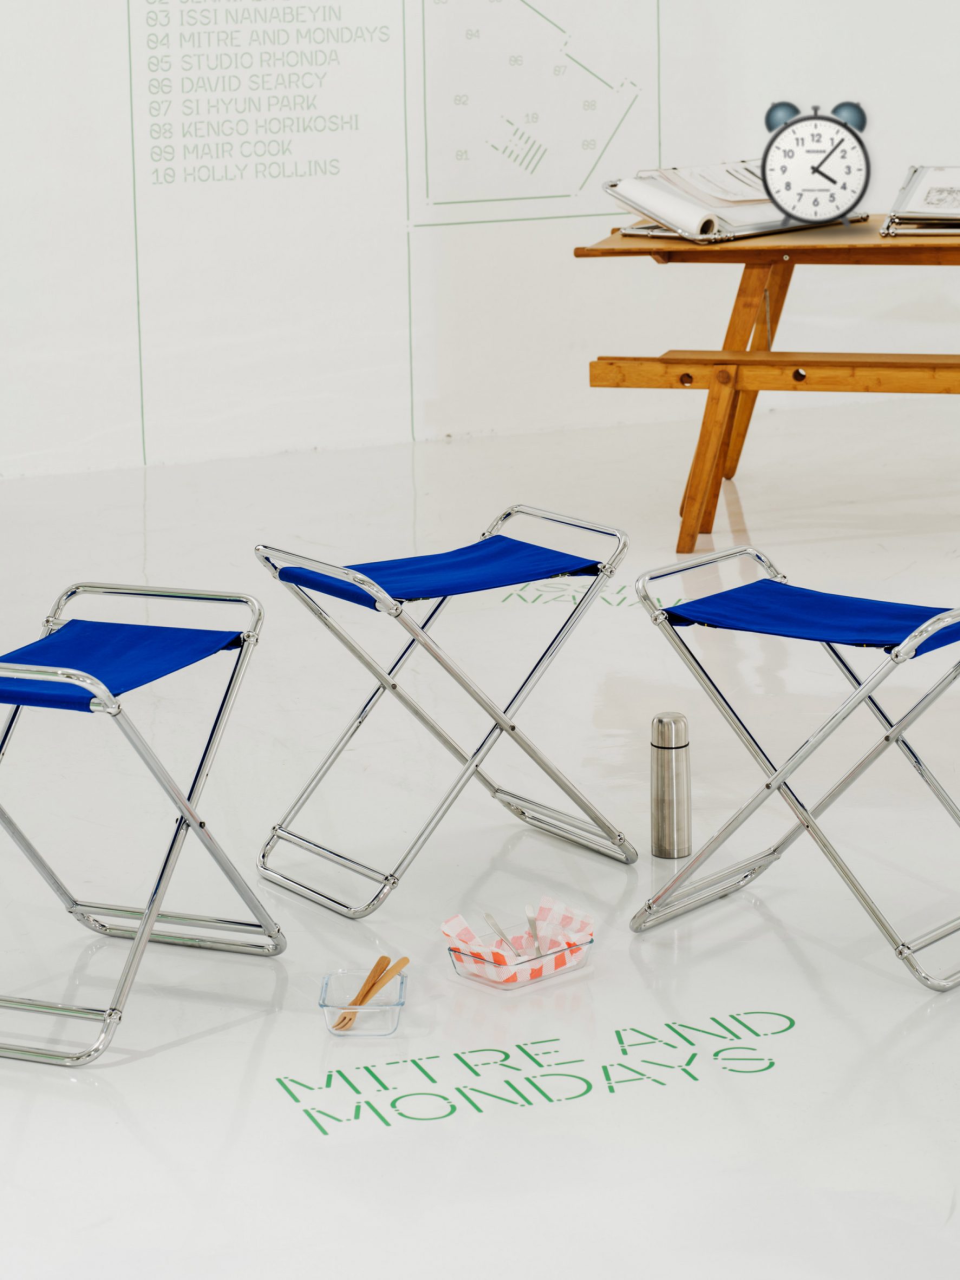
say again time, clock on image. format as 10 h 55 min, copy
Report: 4 h 07 min
